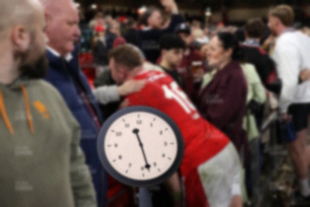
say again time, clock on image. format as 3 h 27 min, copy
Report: 11 h 28 min
